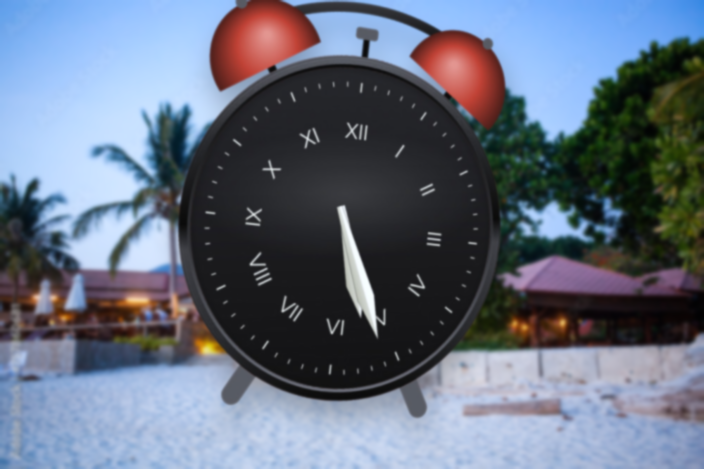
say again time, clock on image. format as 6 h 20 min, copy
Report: 5 h 26 min
